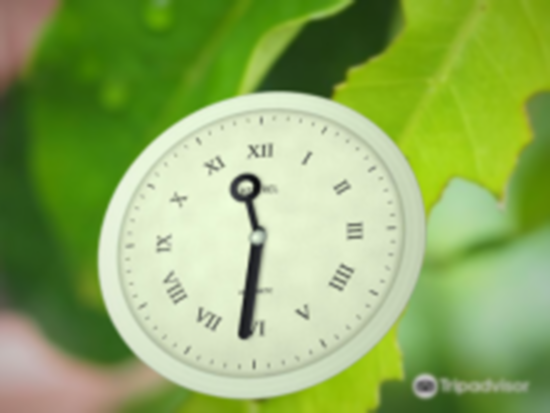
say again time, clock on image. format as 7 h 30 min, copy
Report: 11 h 31 min
